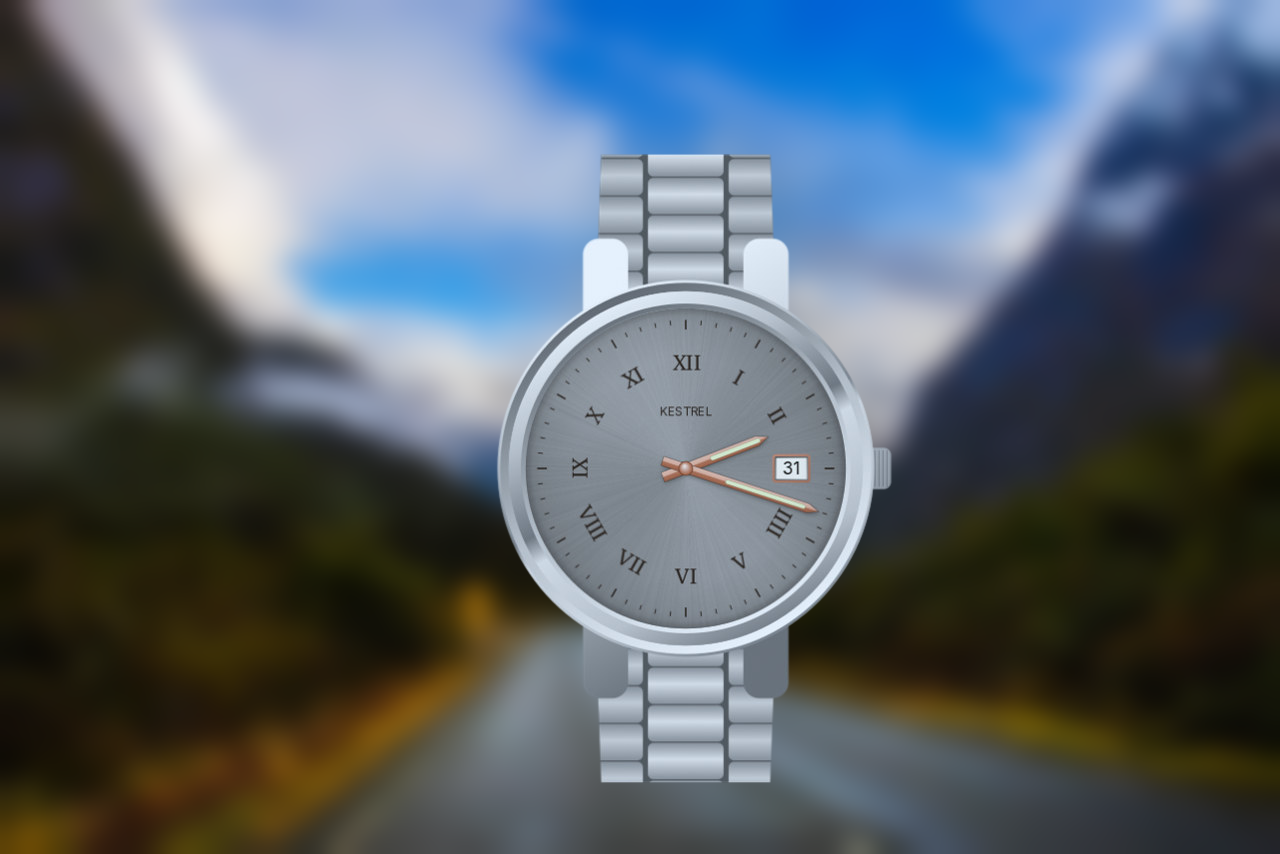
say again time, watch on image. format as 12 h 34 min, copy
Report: 2 h 18 min
